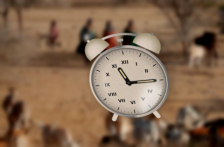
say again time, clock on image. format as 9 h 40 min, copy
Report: 11 h 15 min
